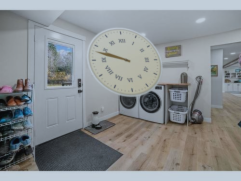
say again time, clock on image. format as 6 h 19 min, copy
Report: 9 h 48 min
